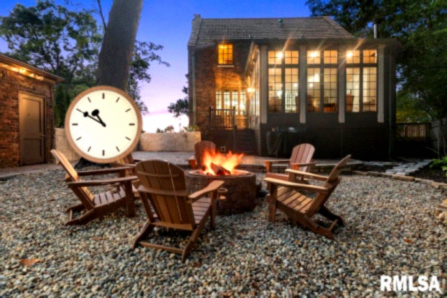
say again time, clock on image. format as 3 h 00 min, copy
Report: 10 h 50 min
